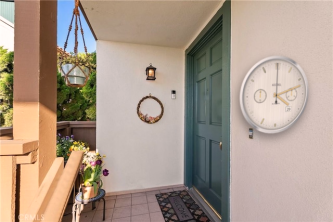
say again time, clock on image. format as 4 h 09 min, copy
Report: 4 h 12 min
